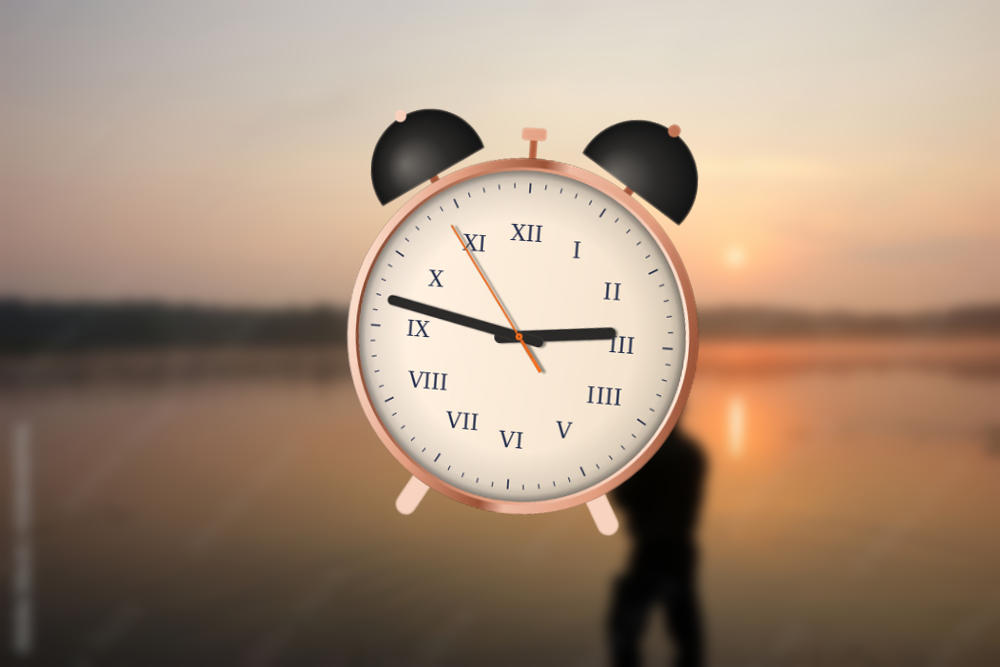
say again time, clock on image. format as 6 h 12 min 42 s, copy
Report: 2 h 46 min 54 s
